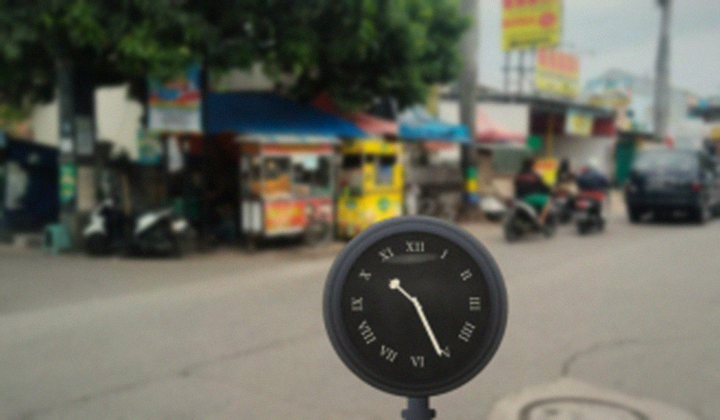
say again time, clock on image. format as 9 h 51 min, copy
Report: 10 h 26 min
